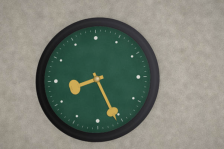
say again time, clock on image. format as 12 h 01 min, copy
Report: 8 h 26 min
